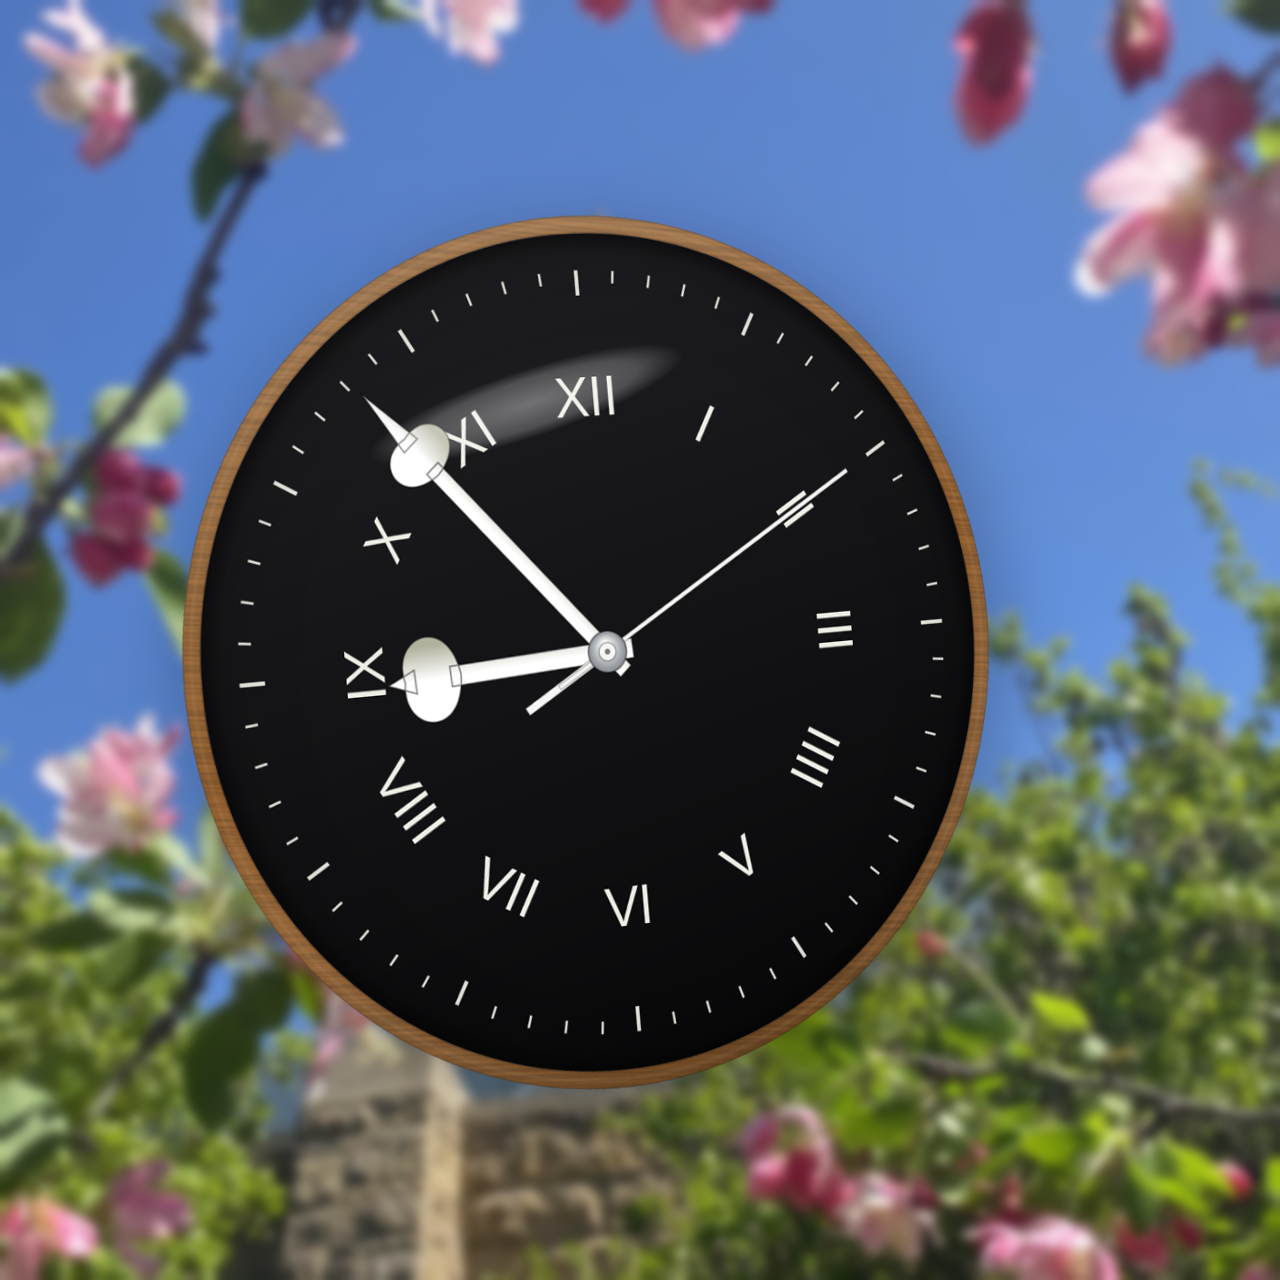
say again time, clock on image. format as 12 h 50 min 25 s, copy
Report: 8 h 53 min 10 s
